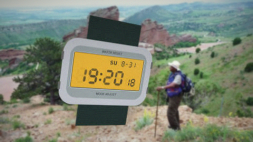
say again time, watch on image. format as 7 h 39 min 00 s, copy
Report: 19 h 20 min 18 s
